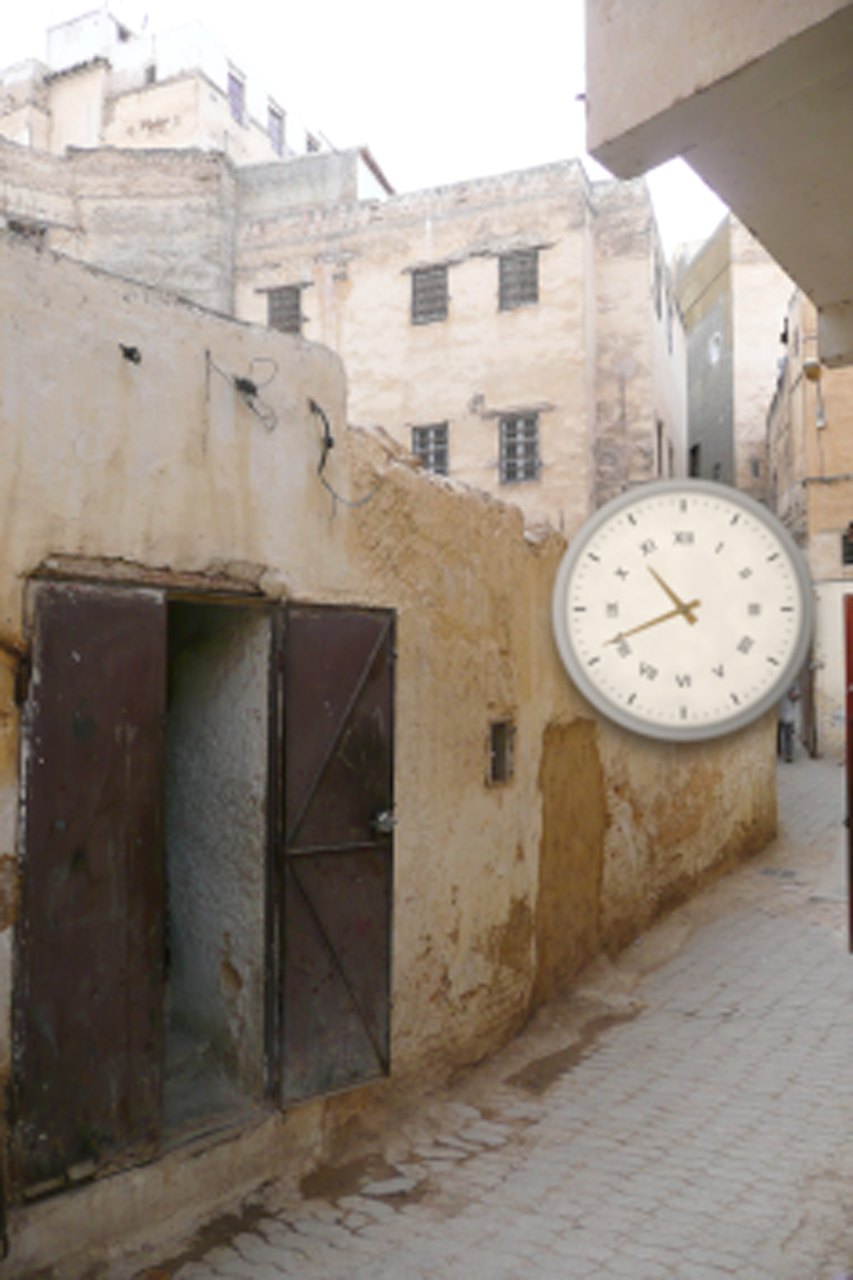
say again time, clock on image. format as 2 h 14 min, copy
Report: 10 h 41 min
